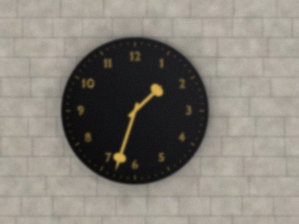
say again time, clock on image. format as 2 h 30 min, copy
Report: 1 h 33 min
